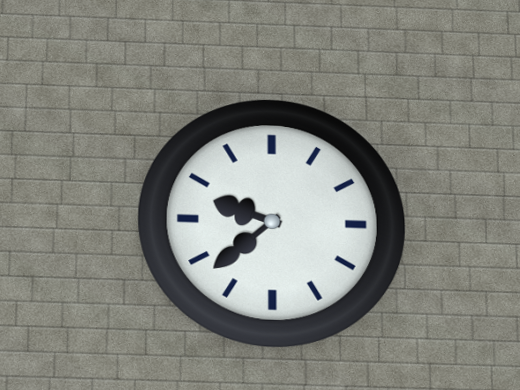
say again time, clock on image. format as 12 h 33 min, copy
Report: 9 h 38 min
